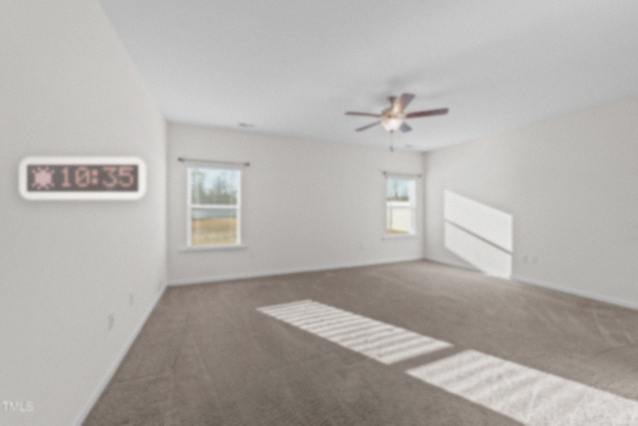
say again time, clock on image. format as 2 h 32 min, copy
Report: 10 h 35 min
